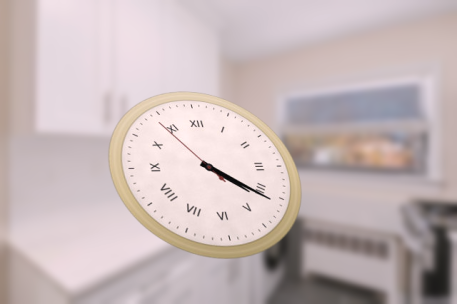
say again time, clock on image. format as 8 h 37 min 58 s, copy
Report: 4 h 20 min 54 s
